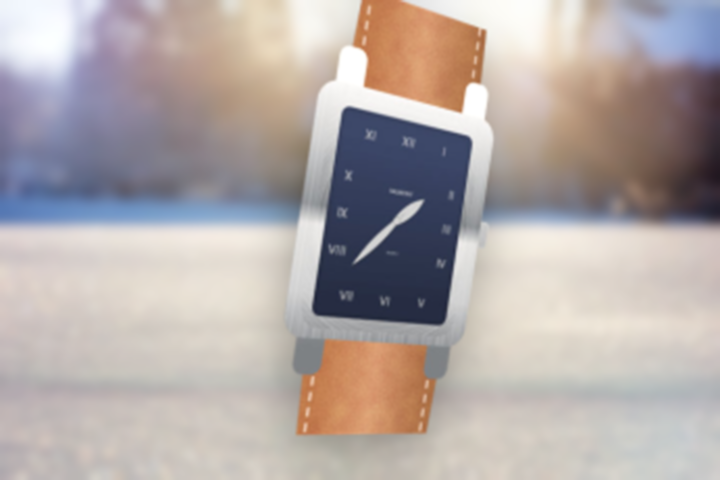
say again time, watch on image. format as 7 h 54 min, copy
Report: 1 h 37 min
